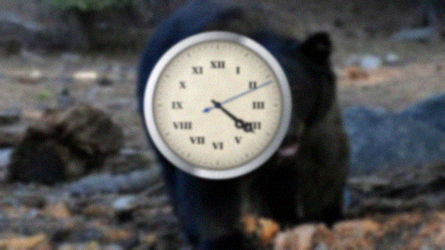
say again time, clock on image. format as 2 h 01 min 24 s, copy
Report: 4 h 21 min 11 s
